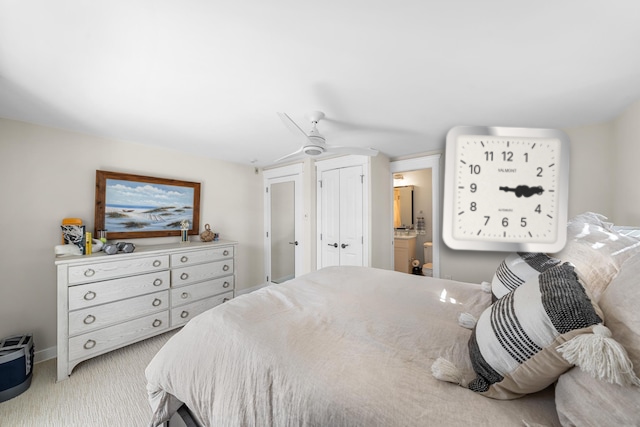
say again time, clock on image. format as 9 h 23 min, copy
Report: 3 h 15 min
